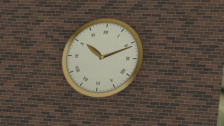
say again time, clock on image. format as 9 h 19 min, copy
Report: 10 h 11 min
